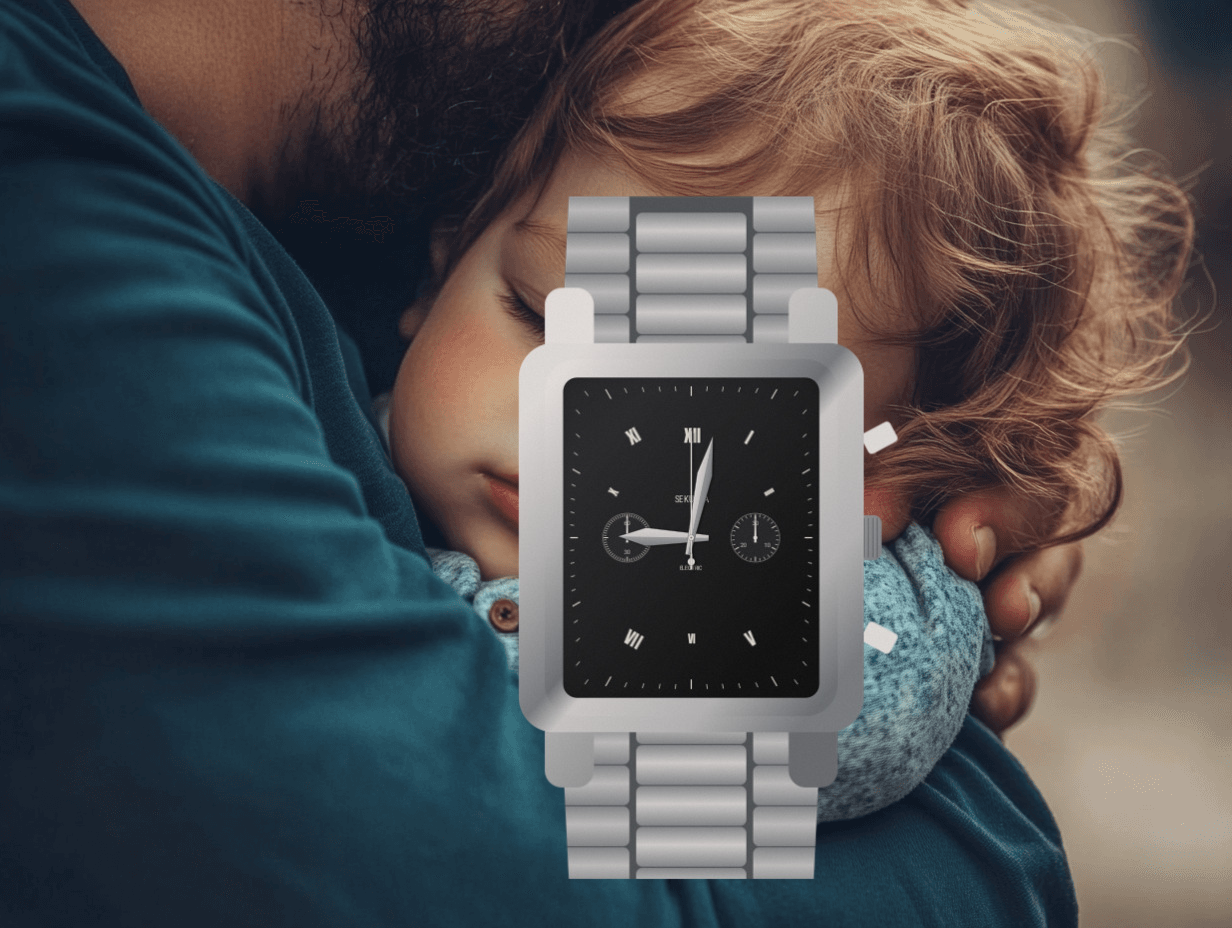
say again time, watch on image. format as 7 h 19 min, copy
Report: 9 h 02 min
